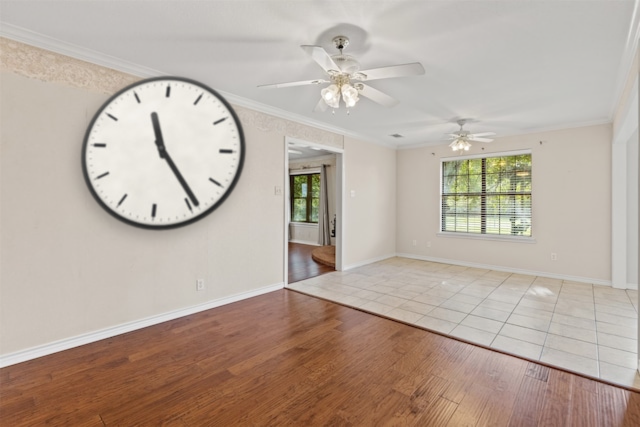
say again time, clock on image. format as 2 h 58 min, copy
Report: 11 h 24 min
